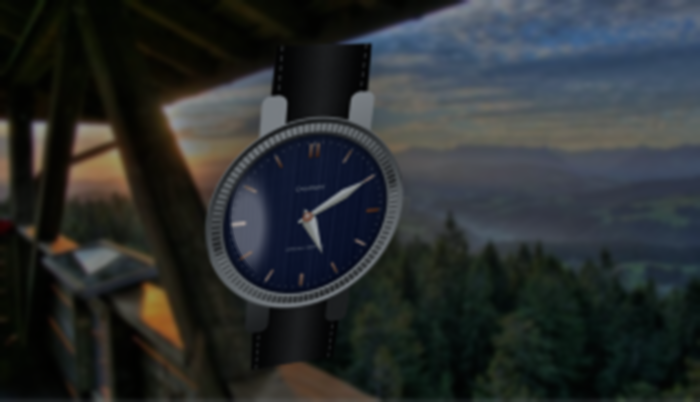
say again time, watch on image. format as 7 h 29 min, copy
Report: 5 h 10 min
